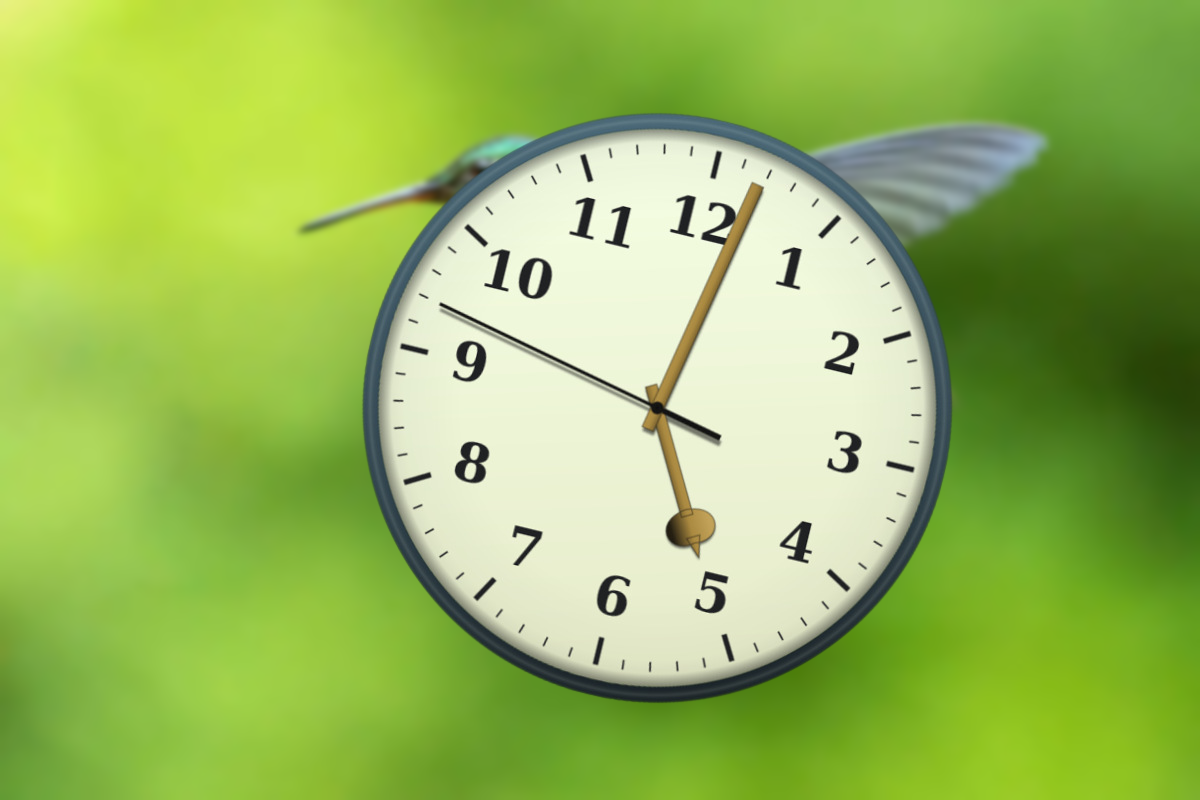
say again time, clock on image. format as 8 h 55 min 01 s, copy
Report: 5 h 01 min 47 s
